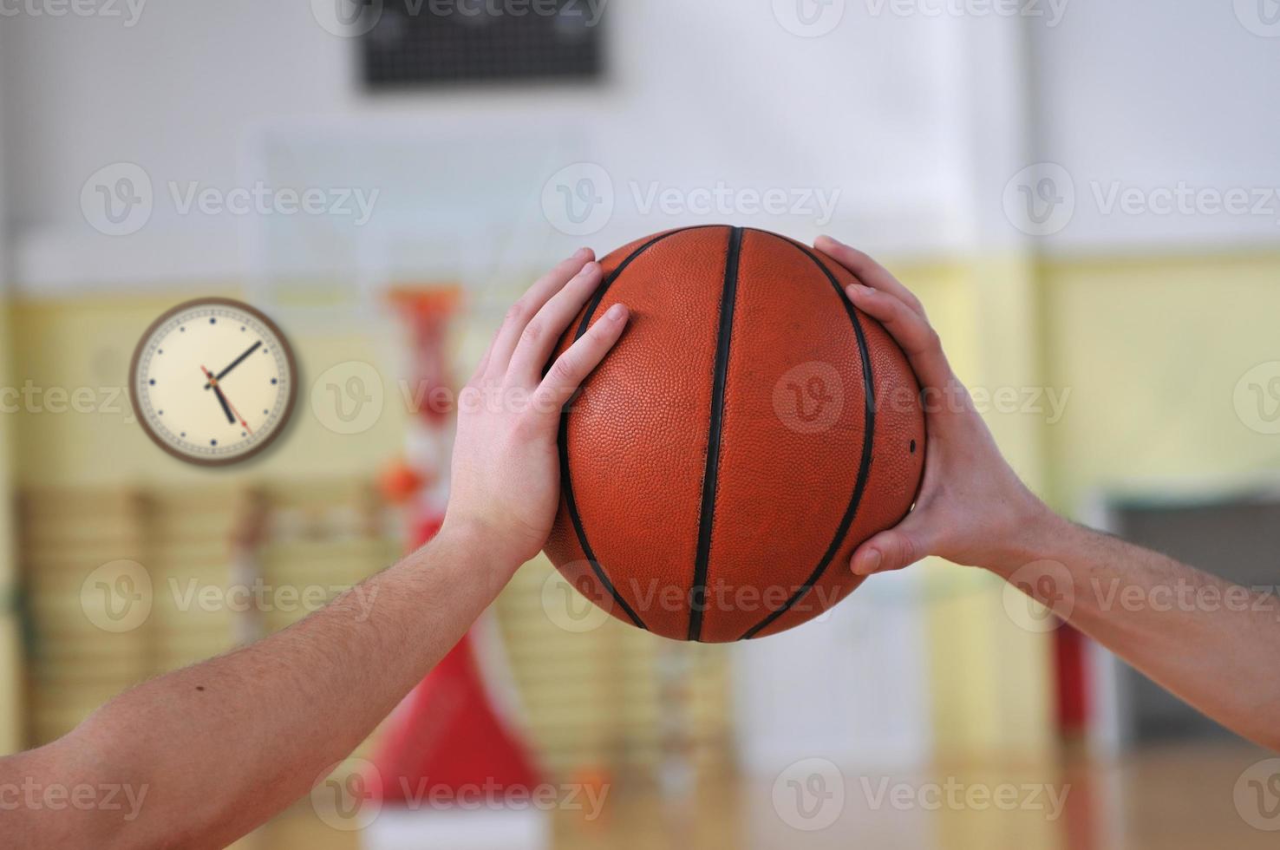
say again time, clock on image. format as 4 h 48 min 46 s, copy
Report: 5 h 08 min 24 s
